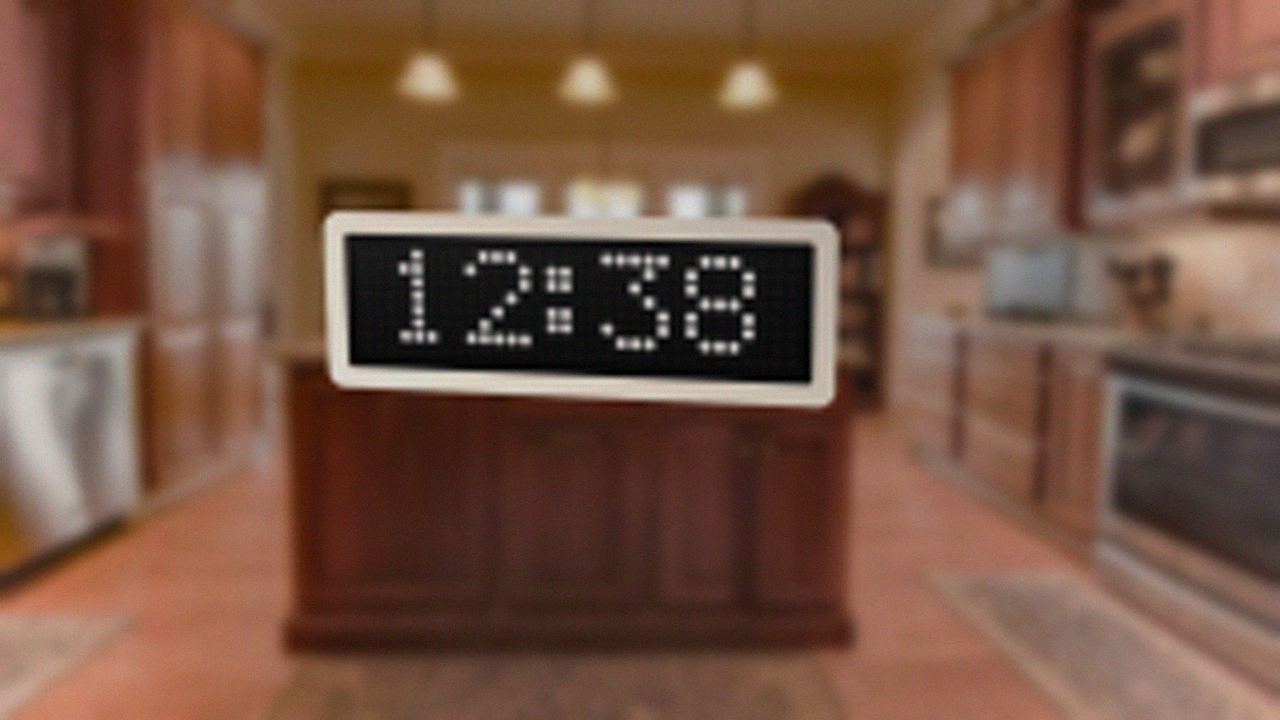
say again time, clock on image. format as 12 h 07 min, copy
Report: 12 h 38 min
